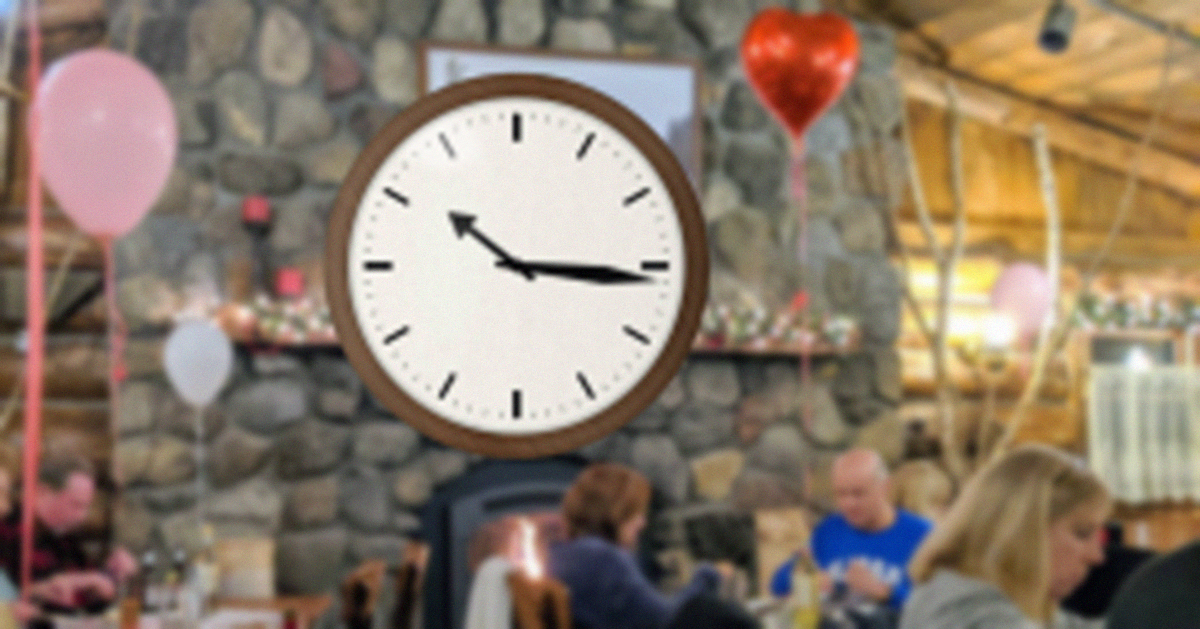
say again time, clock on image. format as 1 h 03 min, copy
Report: 10 h 16 min
